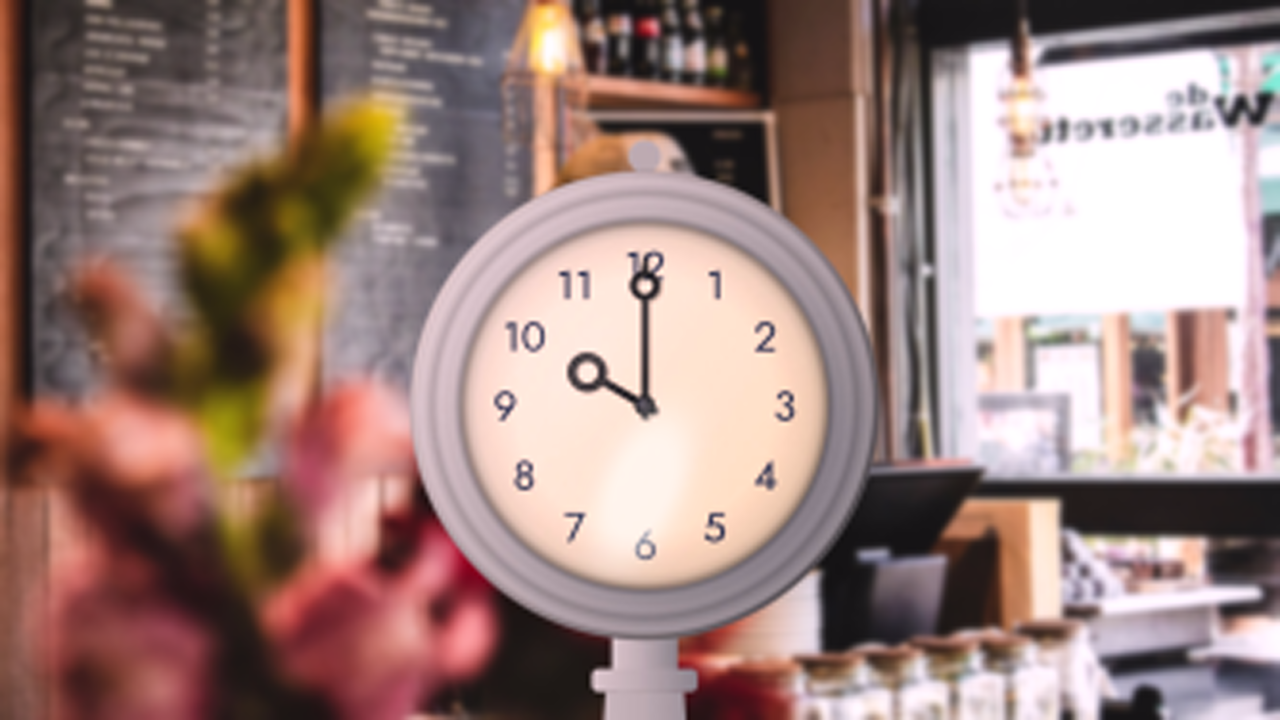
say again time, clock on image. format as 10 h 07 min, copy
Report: 10 h 00 min
